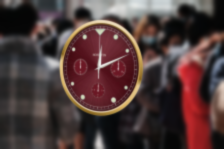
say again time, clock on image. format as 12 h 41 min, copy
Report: 12 h 11 min
